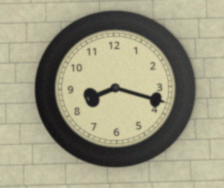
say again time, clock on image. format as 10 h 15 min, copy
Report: 8 h 18 min
